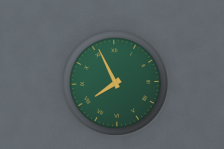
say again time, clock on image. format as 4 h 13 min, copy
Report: 7 h 56 min
